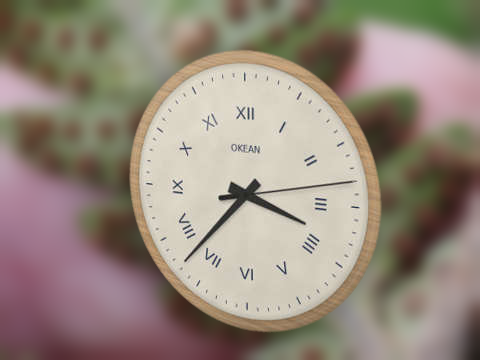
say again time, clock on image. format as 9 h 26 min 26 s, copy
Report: 3 h 37 min 13 s
